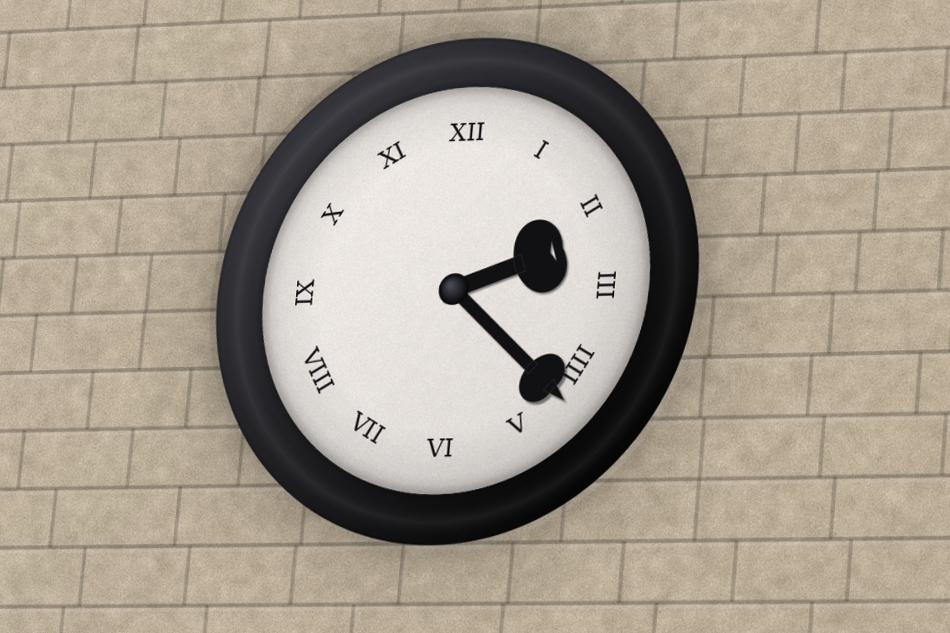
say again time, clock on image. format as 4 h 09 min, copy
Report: 2 h 22 min
